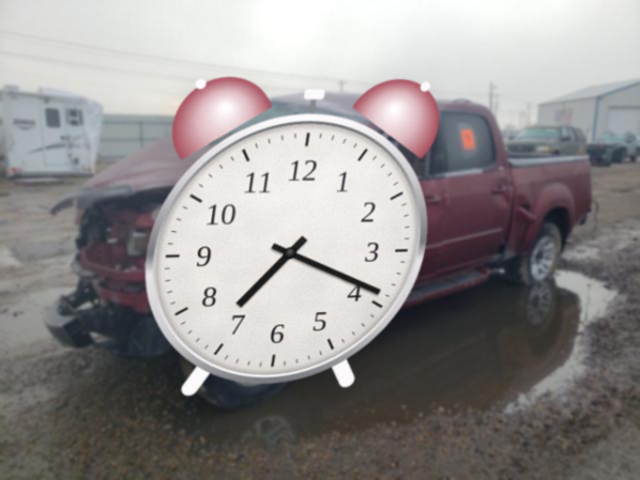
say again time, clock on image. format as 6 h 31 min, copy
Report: 7 h 19 min
